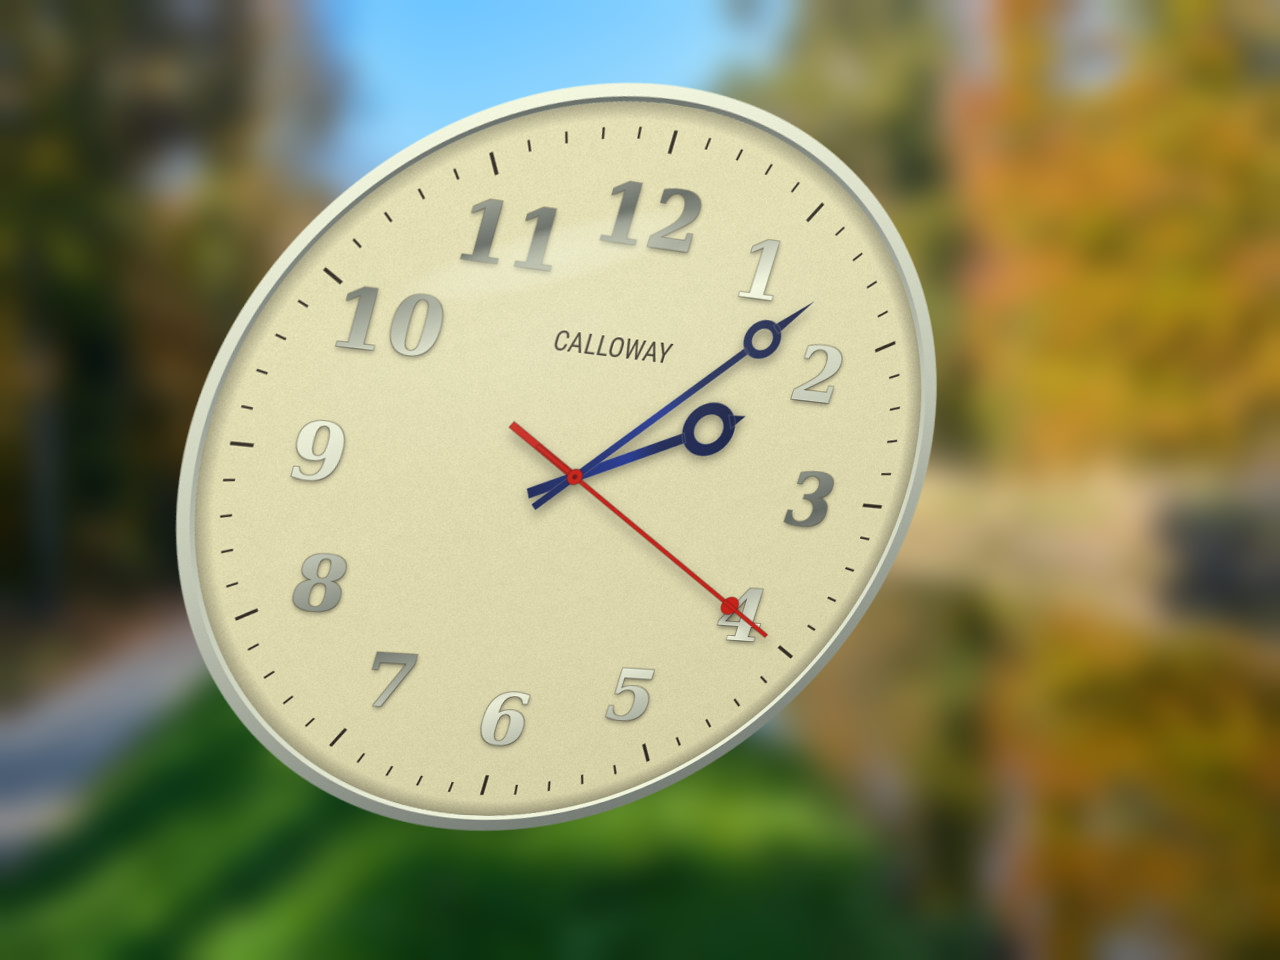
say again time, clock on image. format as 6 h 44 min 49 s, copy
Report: 2 h 07 min 20 s
